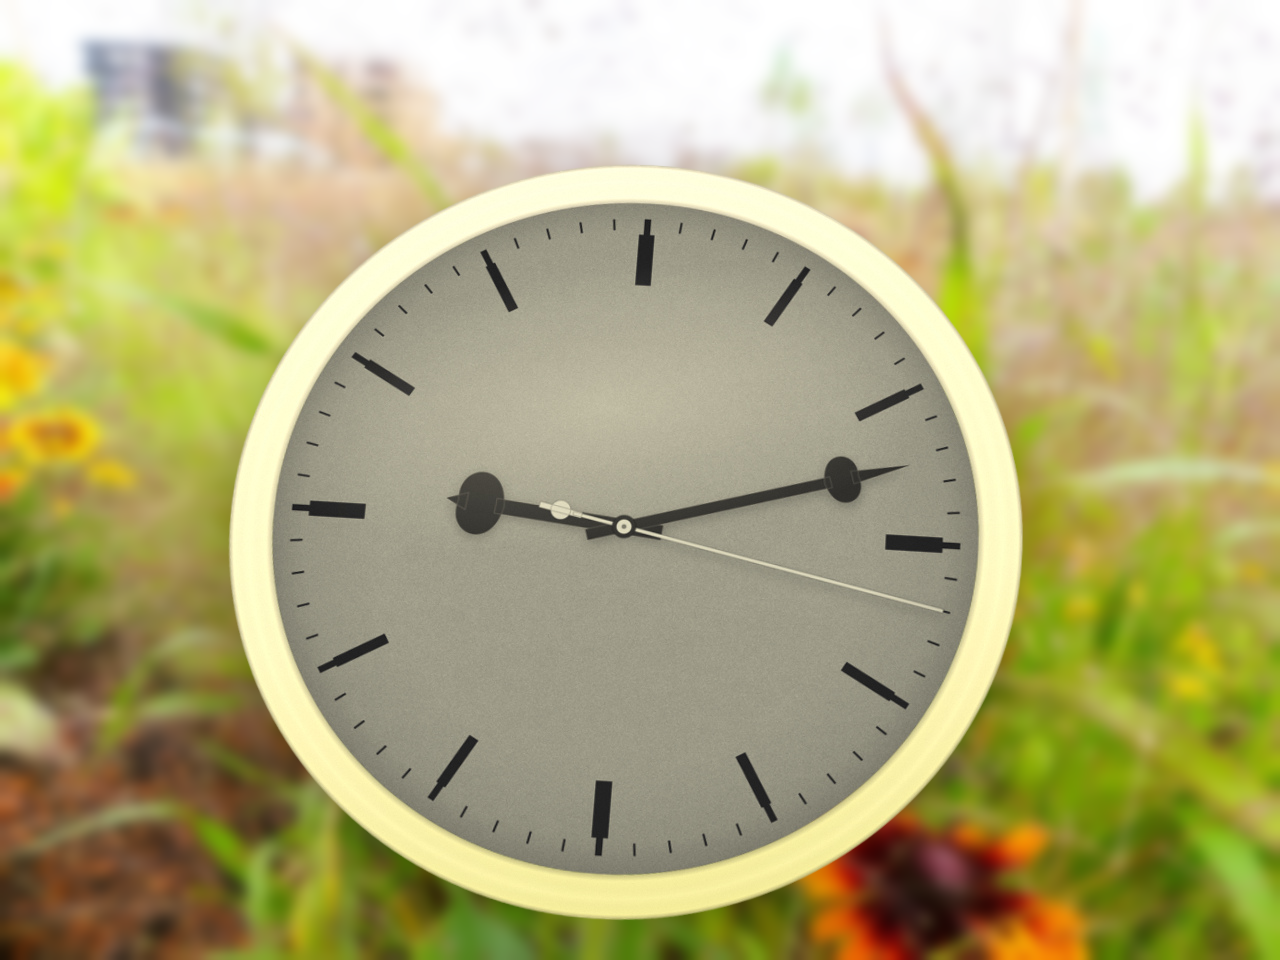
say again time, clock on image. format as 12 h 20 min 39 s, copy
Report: 9 h 12 min 17 s
